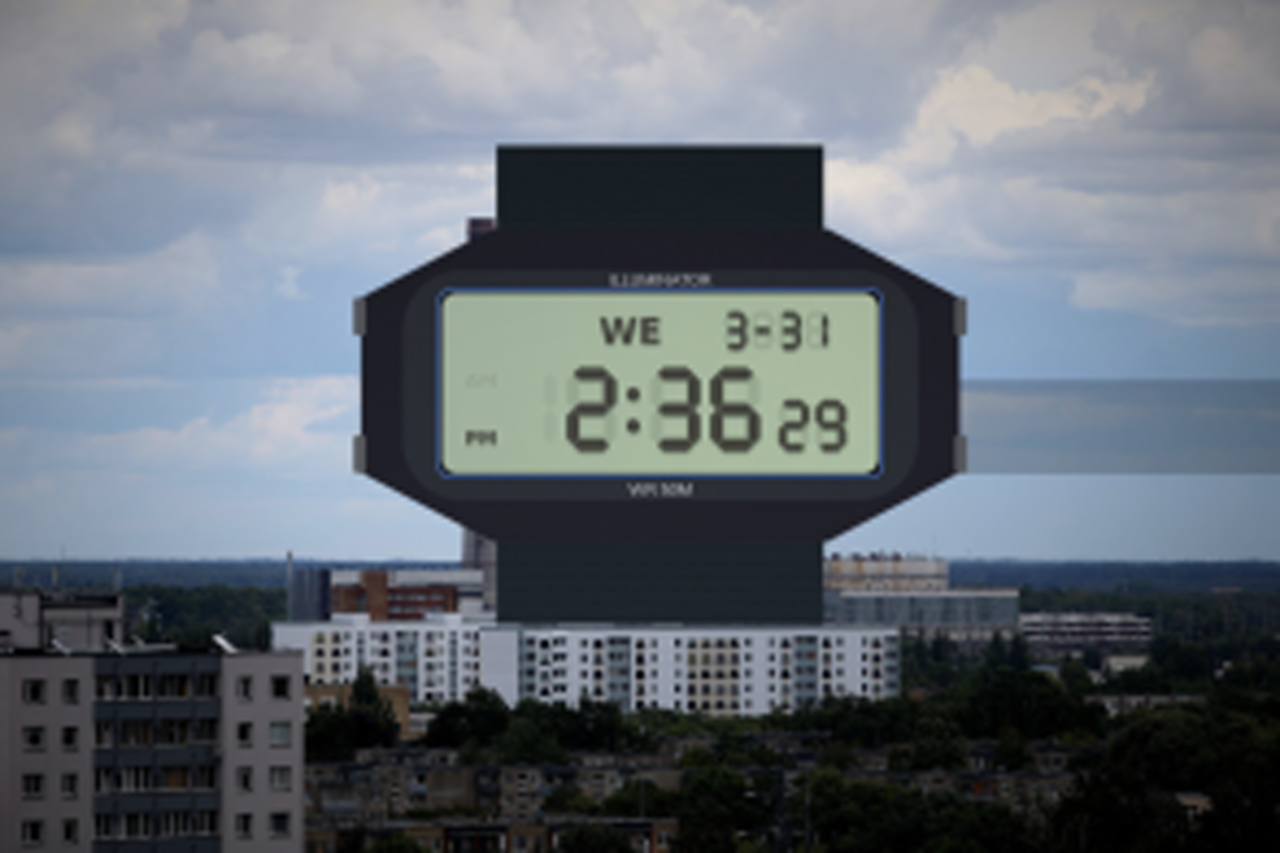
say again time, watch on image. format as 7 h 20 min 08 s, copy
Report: 2 h 36 min 29 s
